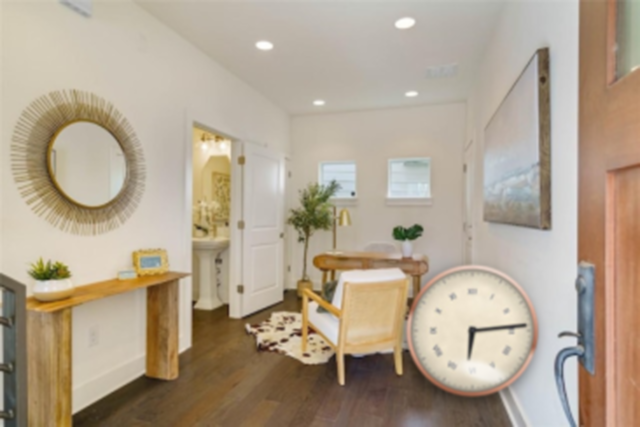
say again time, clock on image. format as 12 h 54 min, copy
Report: 6 h 14 min
